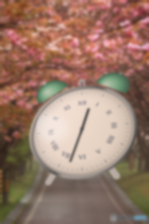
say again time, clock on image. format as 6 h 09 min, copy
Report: 12 h 33 min
